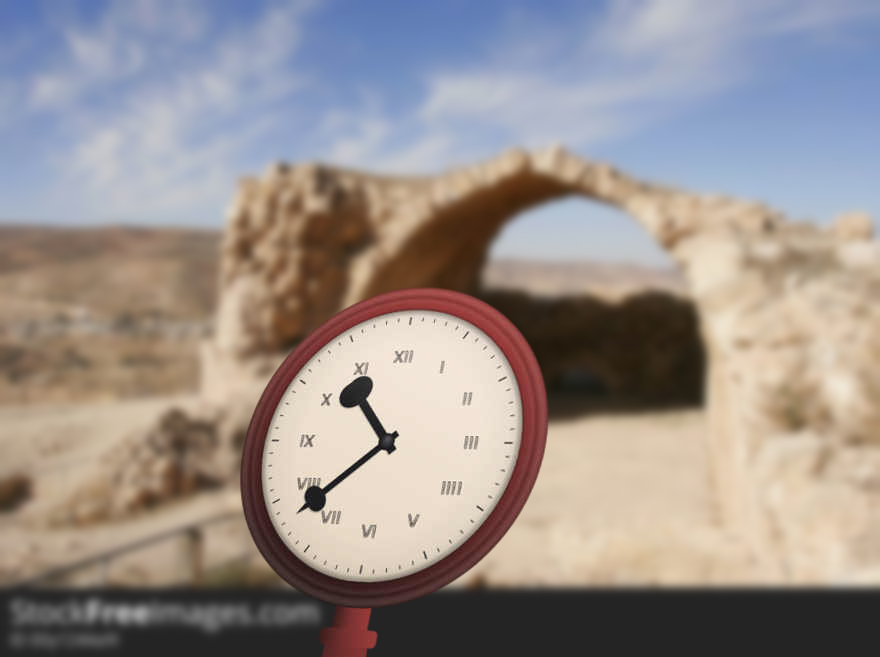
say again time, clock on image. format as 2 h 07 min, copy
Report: 10 h 38 min
